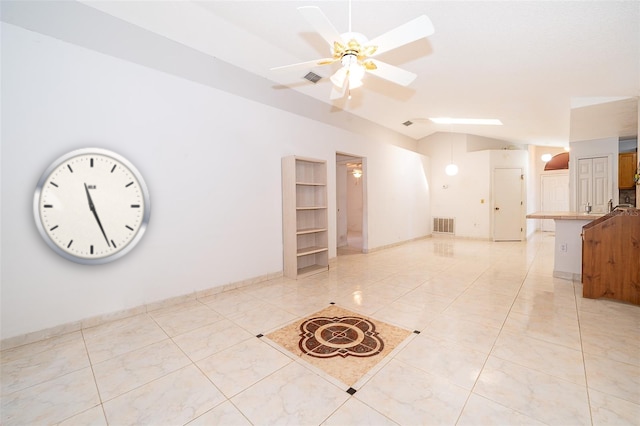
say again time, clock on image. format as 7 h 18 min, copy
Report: 11 h 26 min
